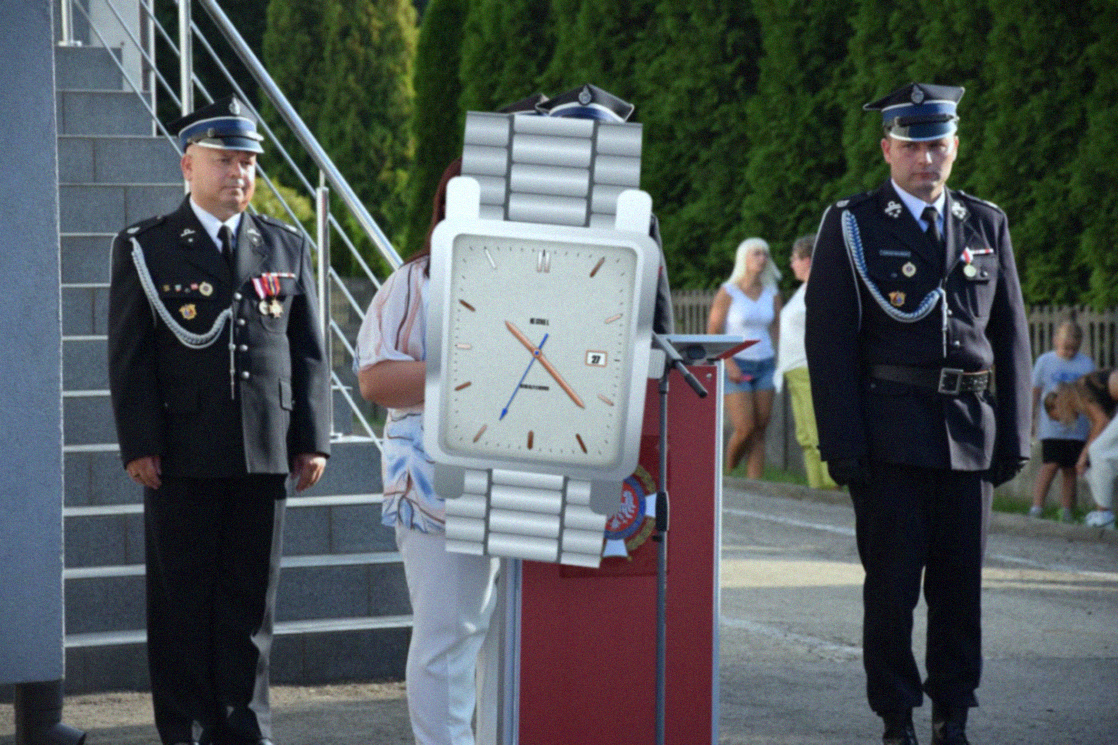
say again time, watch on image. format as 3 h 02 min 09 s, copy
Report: 10 h 22 min 34 s
